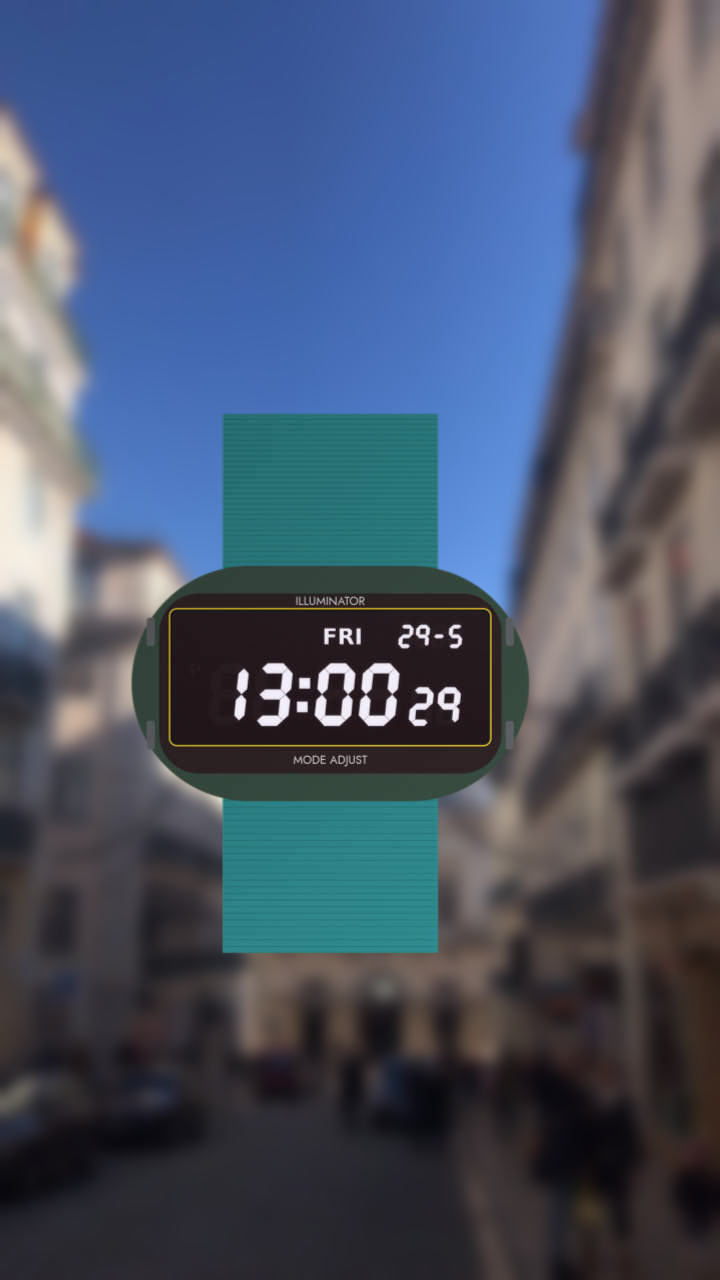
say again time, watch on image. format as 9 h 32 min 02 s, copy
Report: 13 h 00 min 29 s
